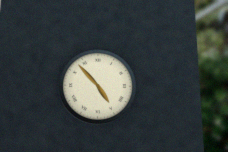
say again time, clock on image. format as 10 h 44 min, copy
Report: 4 h 53 min
